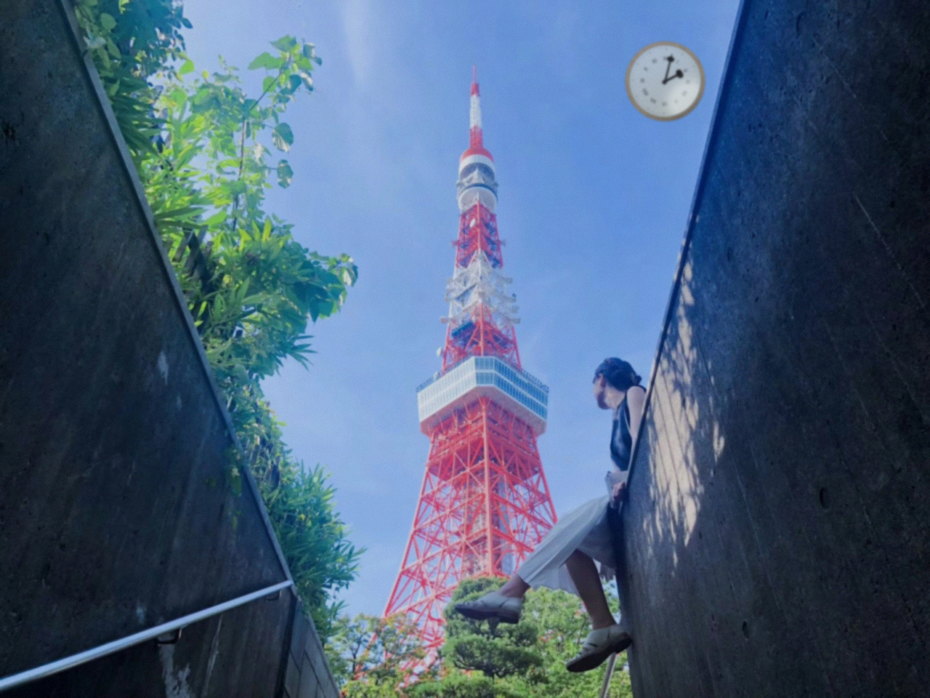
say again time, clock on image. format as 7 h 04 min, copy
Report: 2 h 02 min
